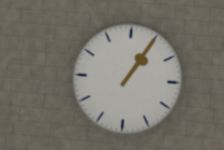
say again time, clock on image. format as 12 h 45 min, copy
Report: 1 h 05 min
